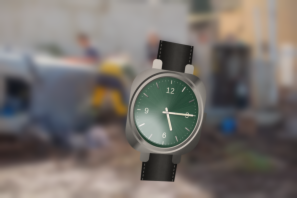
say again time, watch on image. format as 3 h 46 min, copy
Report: 5 h 15 min
